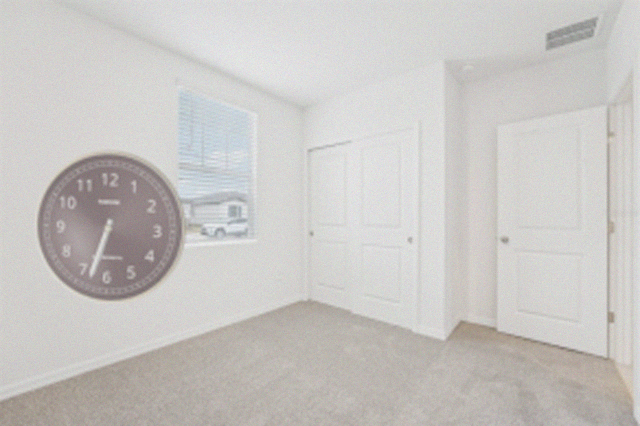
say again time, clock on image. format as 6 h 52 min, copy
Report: 6 h 33 min
